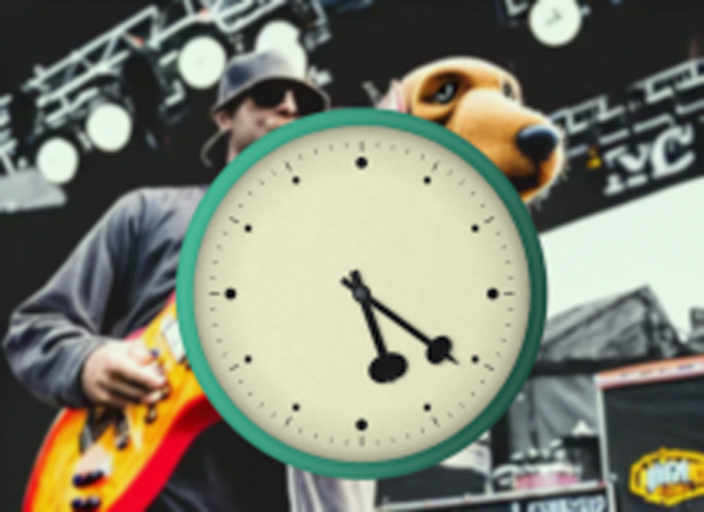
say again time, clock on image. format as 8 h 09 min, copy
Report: 5 h 21 min
